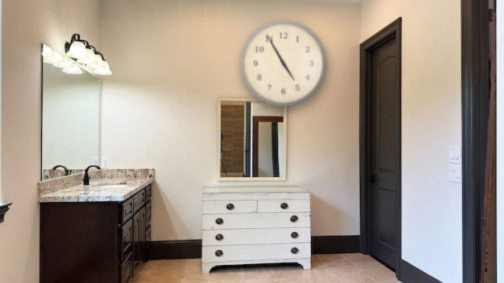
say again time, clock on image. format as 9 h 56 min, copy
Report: 4 h 55 min
